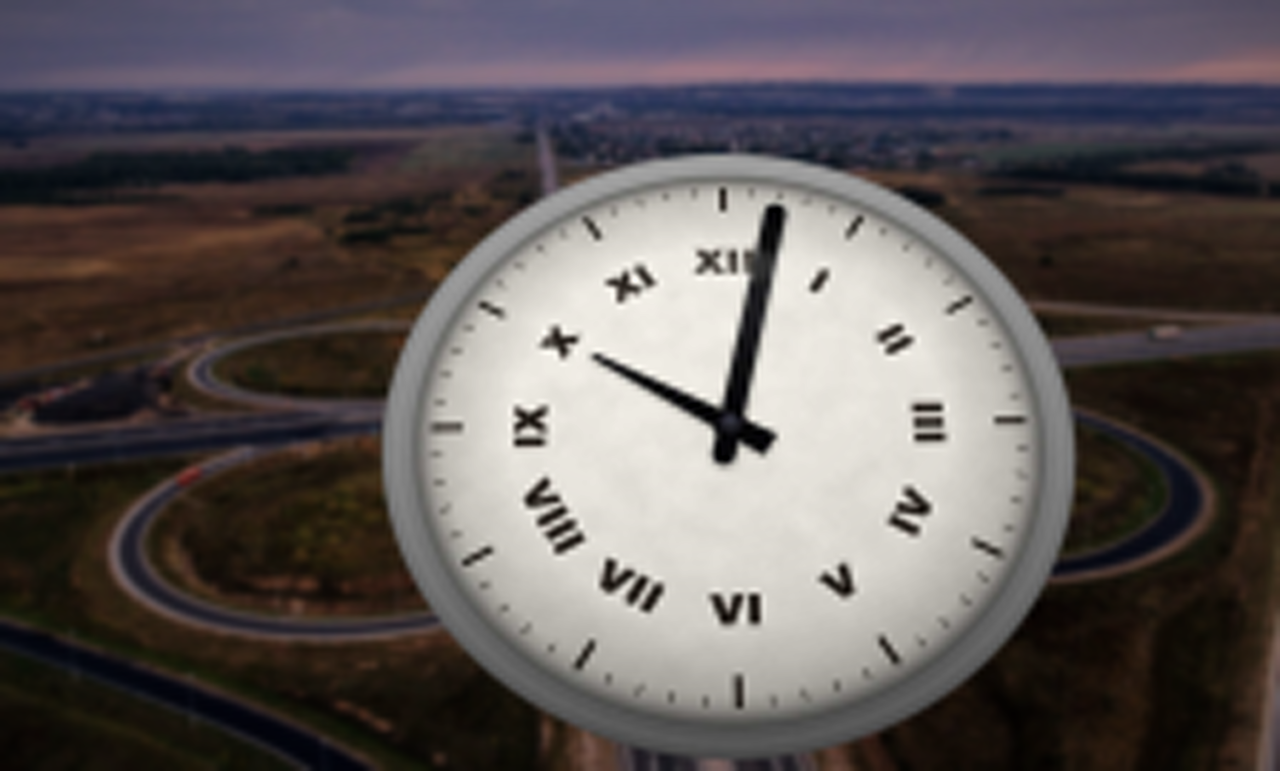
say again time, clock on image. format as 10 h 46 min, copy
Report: 10 h 02 min
